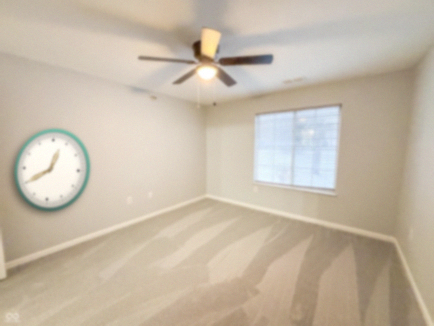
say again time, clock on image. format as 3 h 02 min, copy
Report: 12 h 40 min
